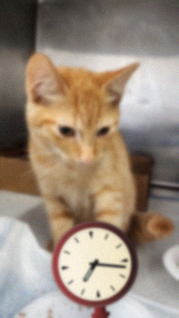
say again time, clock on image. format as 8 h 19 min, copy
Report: 7 h 17 min
